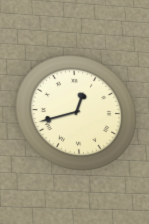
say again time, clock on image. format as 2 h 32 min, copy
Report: 12 h 42 min
